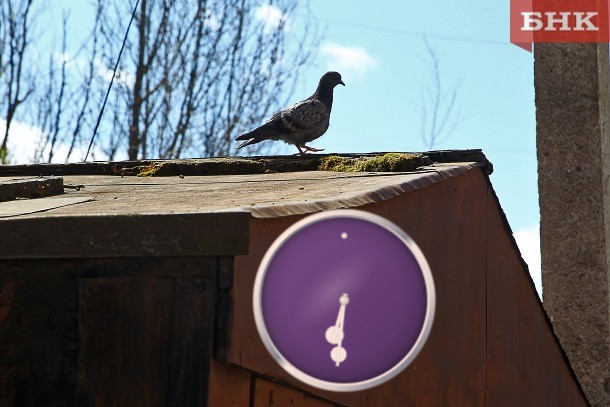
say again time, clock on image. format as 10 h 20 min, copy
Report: 6 h 31 min
